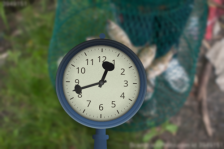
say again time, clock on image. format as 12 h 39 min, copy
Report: 12 h 42 min
